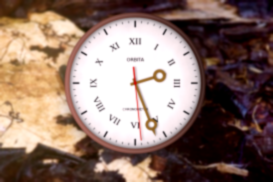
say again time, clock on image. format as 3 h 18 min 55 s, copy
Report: 2 h 26 min 29 s
